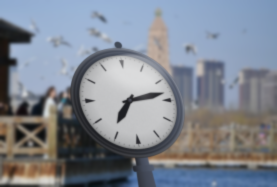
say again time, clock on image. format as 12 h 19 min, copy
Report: 7 h 13 min
